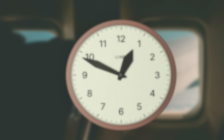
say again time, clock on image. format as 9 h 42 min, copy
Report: 12 h 49 min
